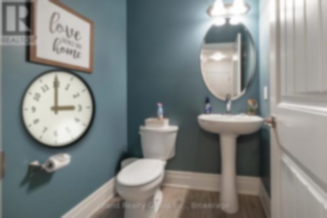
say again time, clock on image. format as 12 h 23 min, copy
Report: 3 h 00 min
